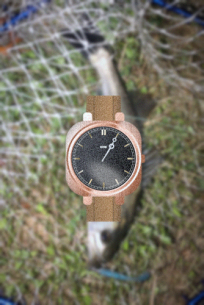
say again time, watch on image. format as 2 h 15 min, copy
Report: 1 h 05 min
